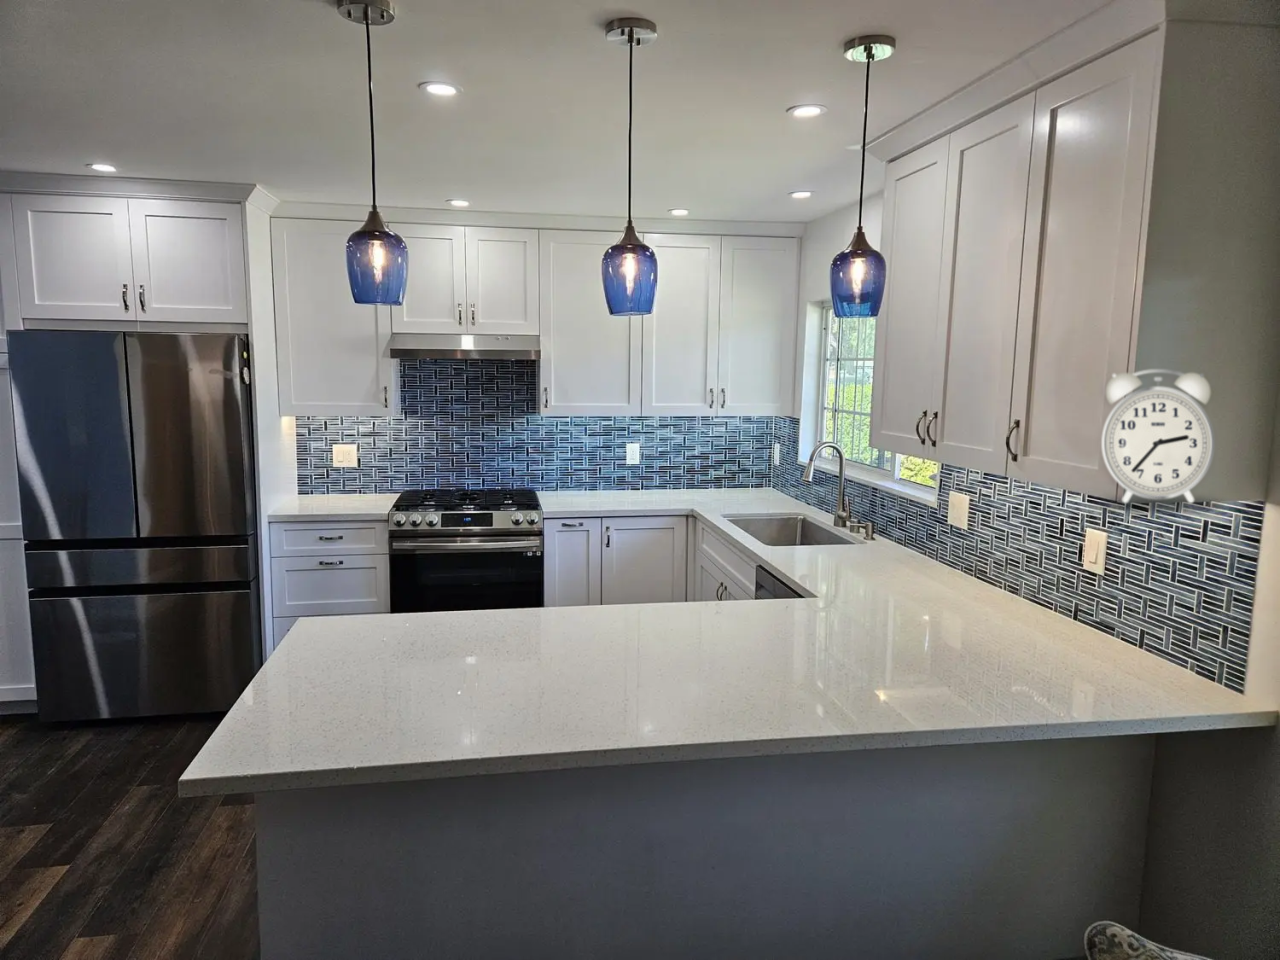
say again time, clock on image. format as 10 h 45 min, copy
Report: 2 h 37 min
